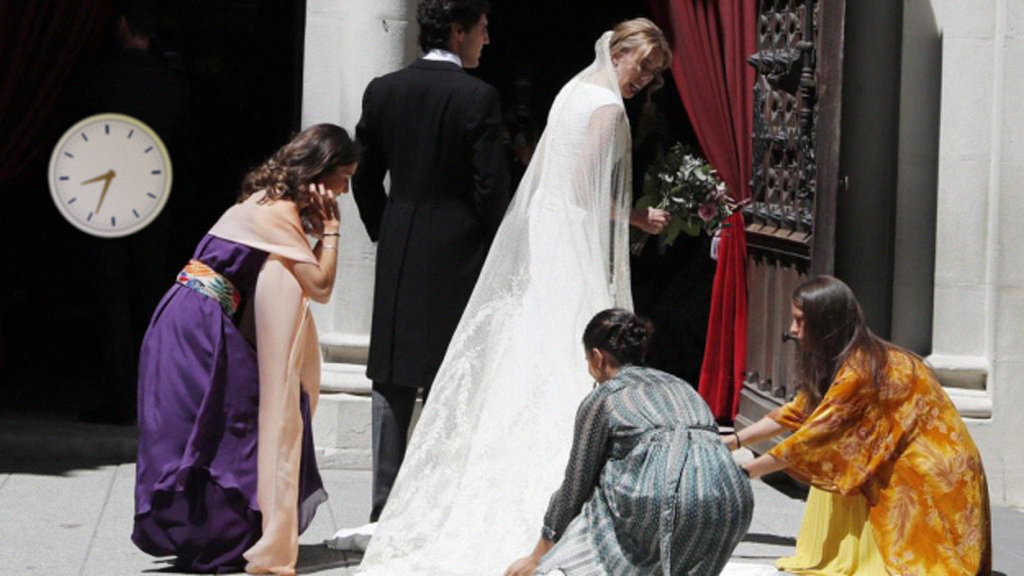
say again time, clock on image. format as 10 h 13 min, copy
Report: 8 h 34 min
